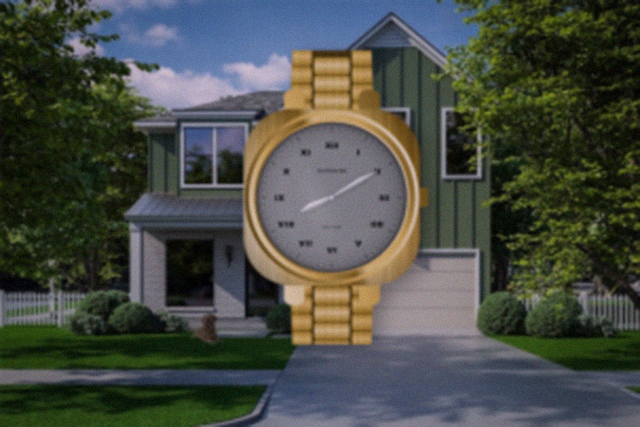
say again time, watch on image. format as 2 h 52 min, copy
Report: 8 h 10 min
